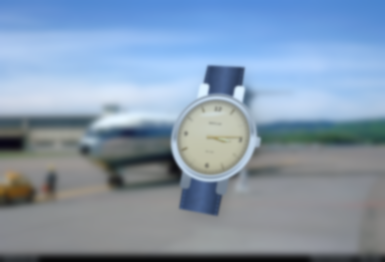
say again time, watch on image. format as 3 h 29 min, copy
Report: 3 h 14 min
